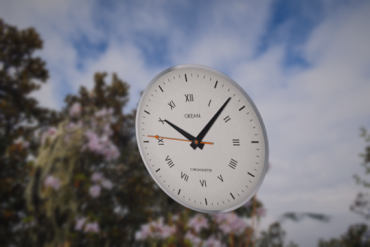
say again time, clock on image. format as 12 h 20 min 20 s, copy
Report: 10 h 07 min 46 s
